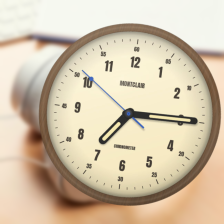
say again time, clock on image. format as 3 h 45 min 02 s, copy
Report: 7 h 14 min 51 s
